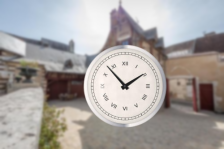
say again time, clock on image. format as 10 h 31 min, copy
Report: 1 h 53 min
